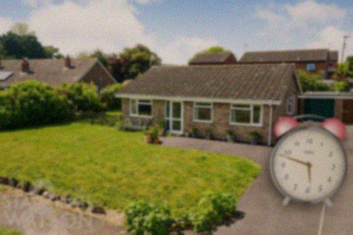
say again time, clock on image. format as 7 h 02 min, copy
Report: 5 h 48 min
